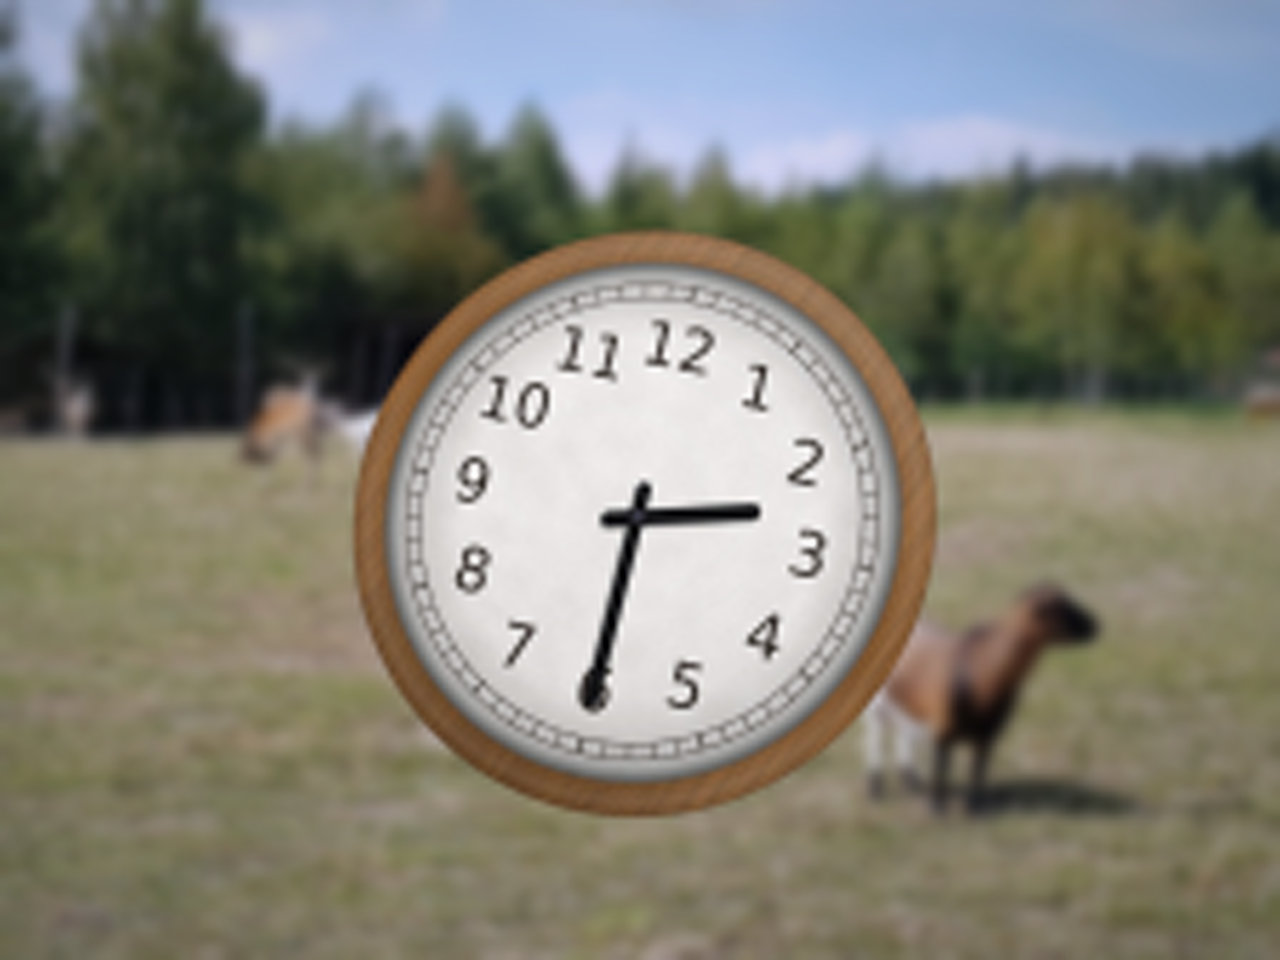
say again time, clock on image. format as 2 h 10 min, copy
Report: 2 h 30 min
